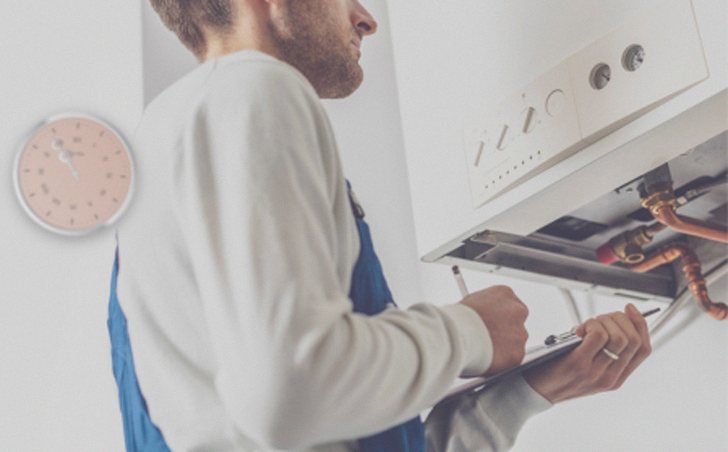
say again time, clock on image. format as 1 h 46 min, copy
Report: 10 h 54 min
